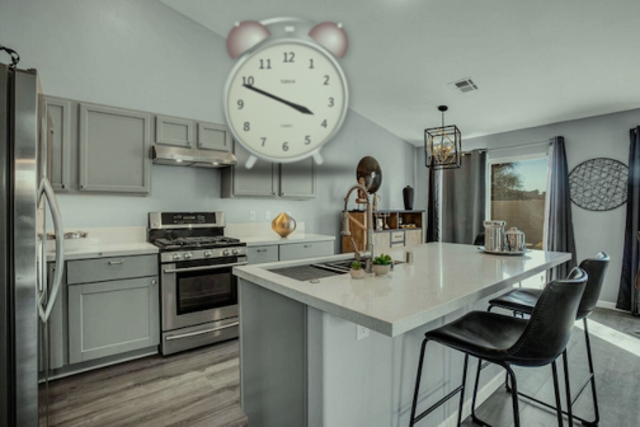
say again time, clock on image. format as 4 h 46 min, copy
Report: 3 h 49 min
